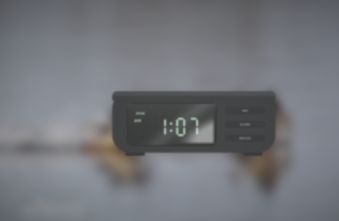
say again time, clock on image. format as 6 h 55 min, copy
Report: 1 h 07 min
